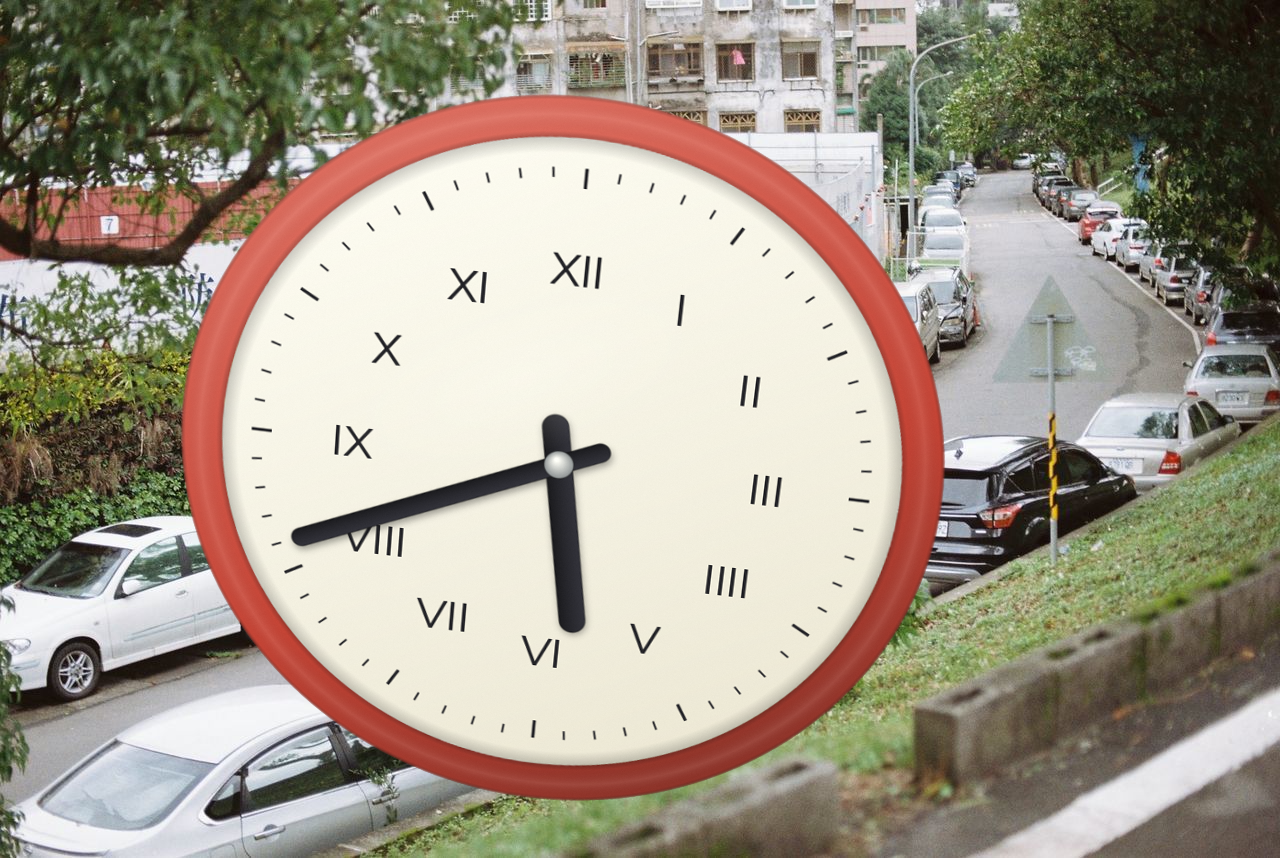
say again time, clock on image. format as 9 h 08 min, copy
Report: 5 h 41 min
